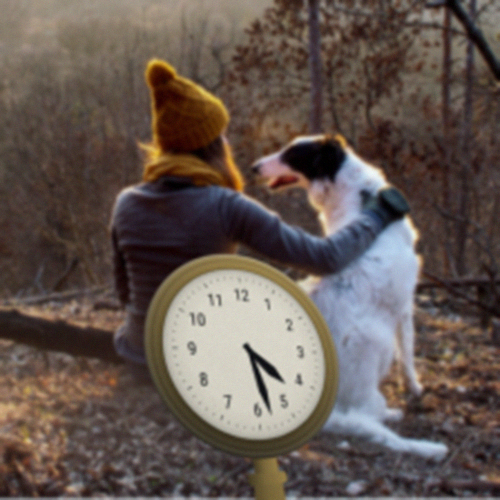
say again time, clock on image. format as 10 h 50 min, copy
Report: 4 h 28 min
